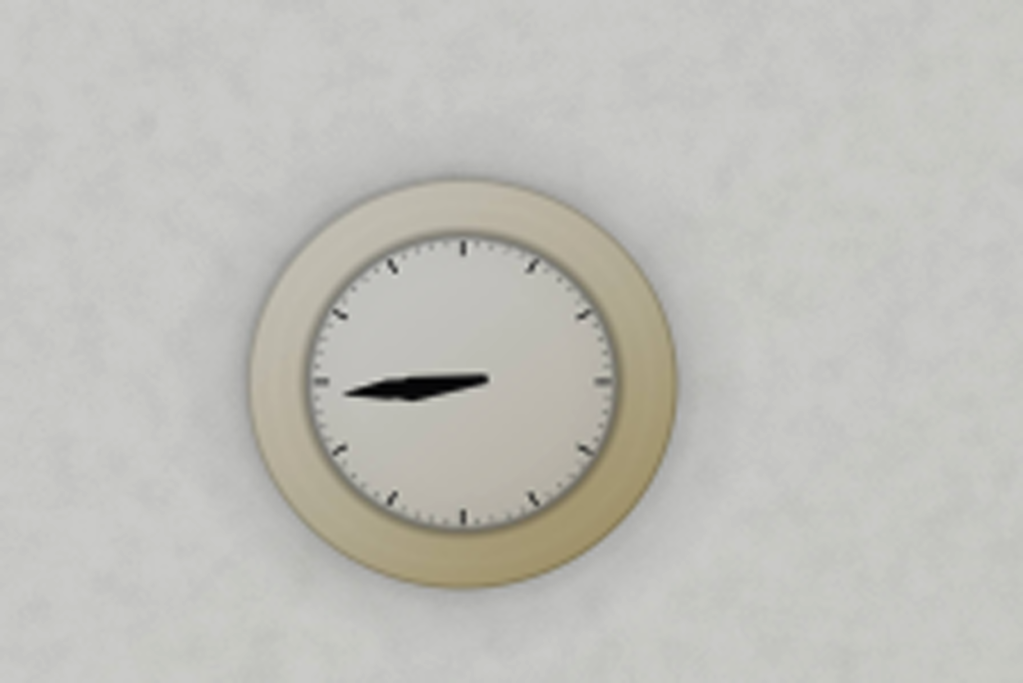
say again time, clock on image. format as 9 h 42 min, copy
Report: 8 h 44 min
